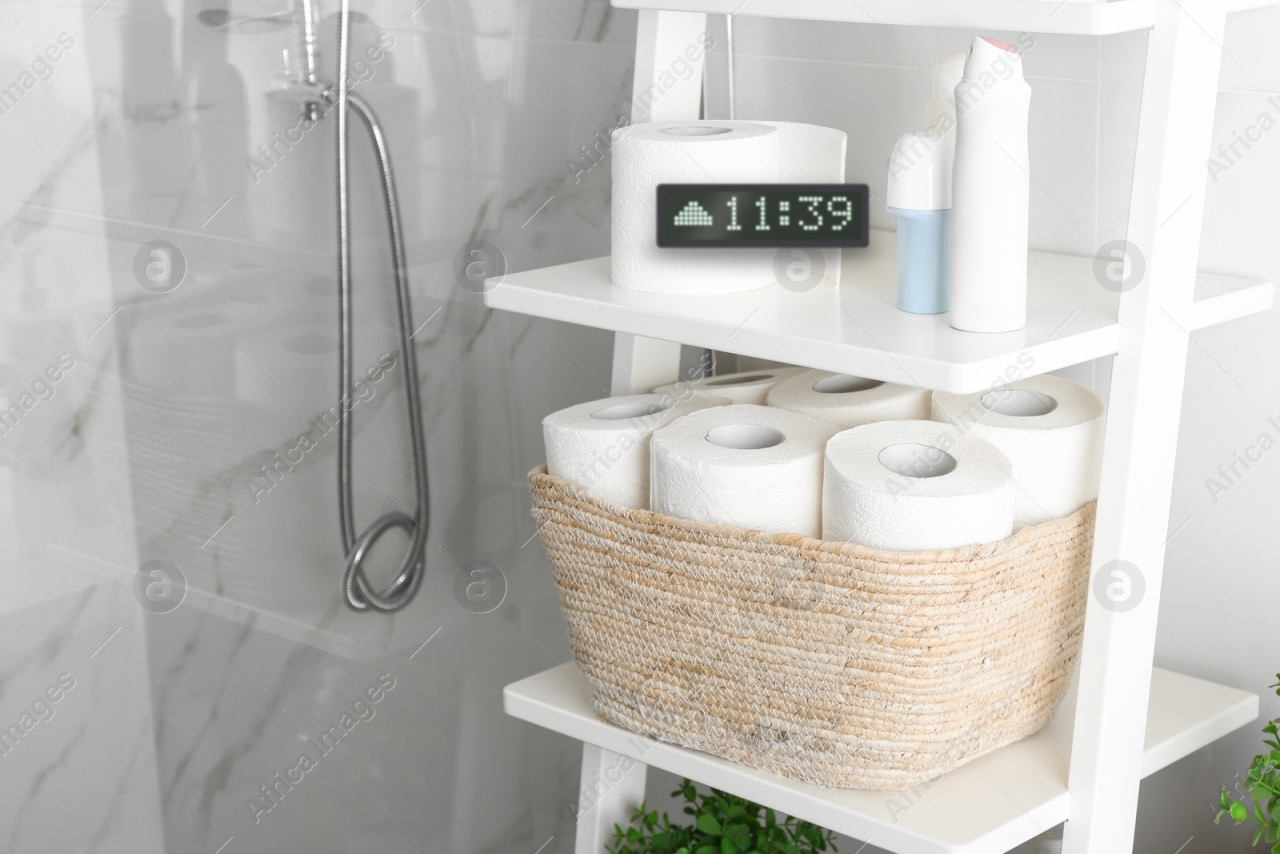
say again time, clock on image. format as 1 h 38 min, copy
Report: 11 h 39 min
